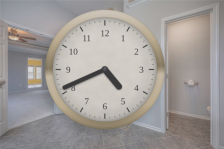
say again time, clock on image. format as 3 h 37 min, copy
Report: 4 h 41 min
